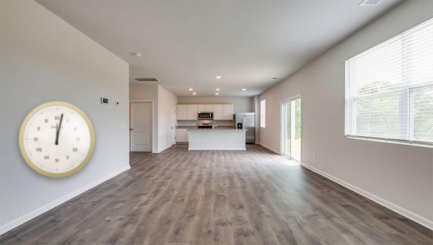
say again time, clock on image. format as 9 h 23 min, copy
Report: 12 h 02 min
